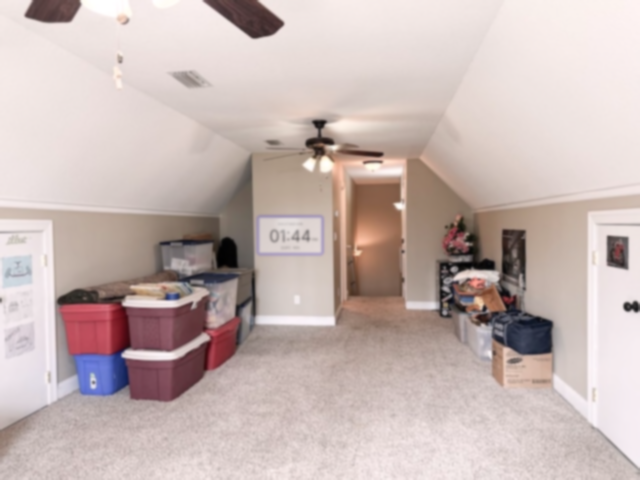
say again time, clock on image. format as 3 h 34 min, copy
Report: 1 h 44 min
